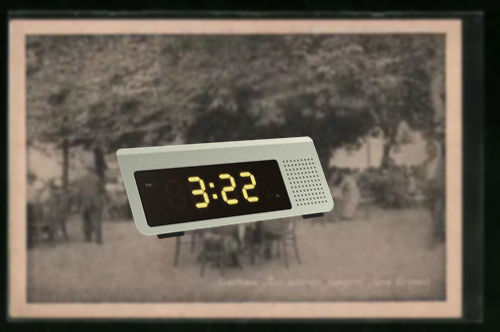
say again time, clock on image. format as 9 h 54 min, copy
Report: 3 h 22 min
